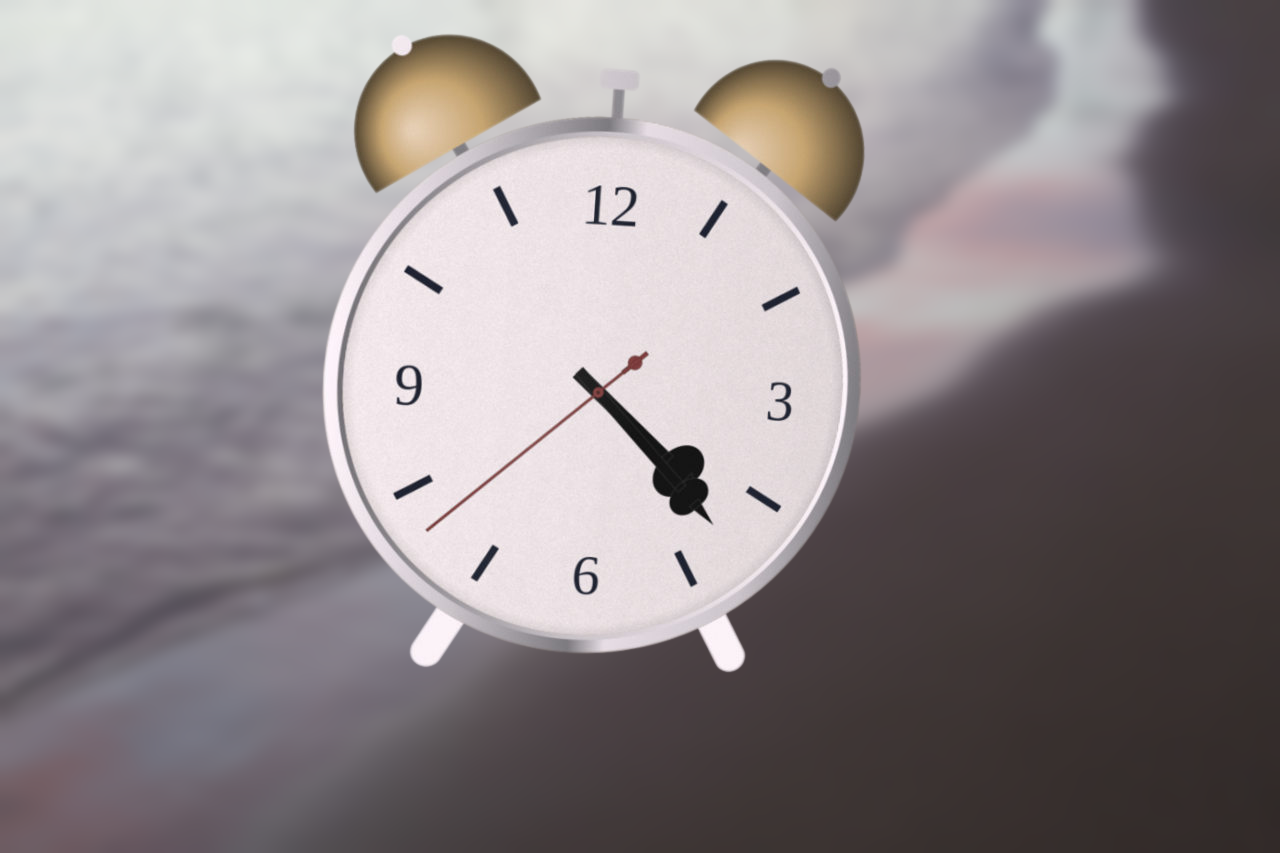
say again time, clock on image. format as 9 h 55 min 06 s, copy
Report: 4 h 22 min 38 s
